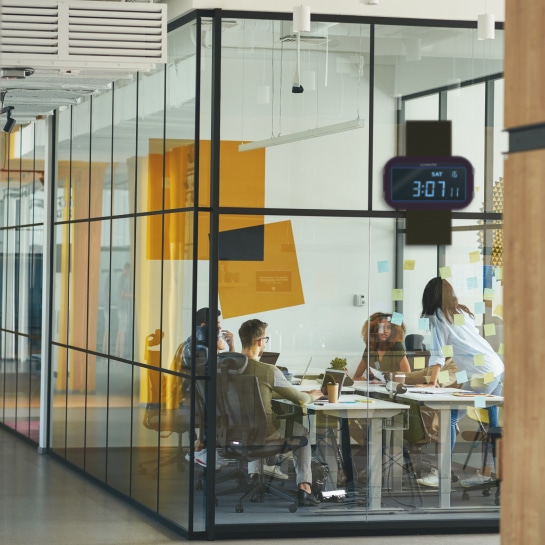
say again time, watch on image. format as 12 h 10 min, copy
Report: 3 h 07 min
